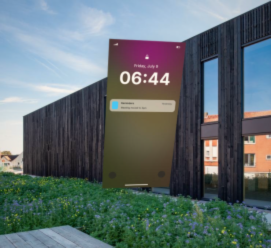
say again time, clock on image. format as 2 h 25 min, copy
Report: 6 h 44 min
